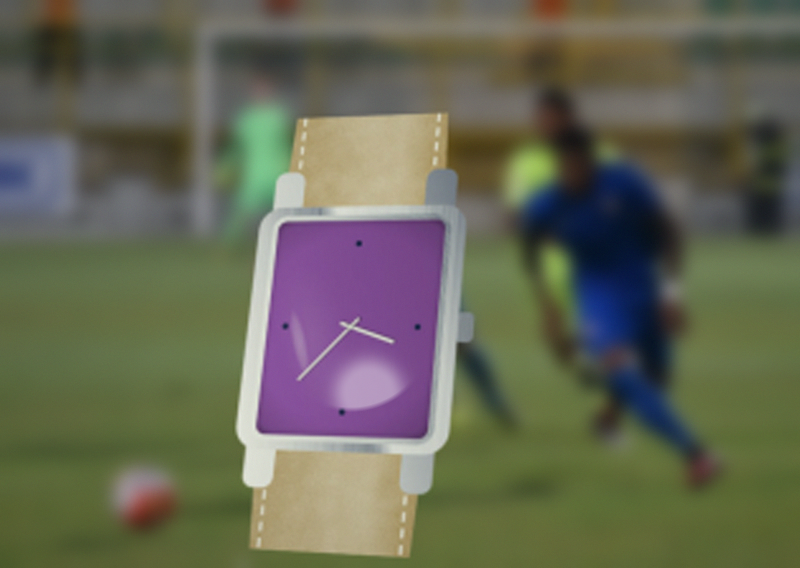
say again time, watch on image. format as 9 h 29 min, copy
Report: 3 h 37 min
